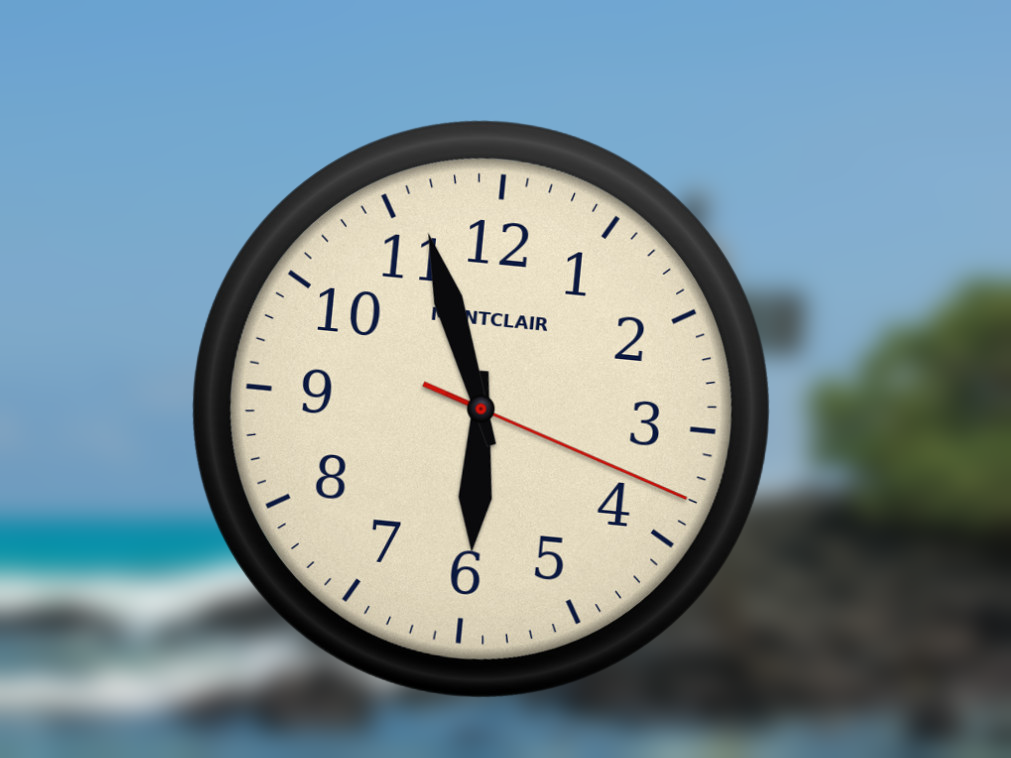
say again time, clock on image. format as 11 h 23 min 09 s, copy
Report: 5 h 56 min 18 s
